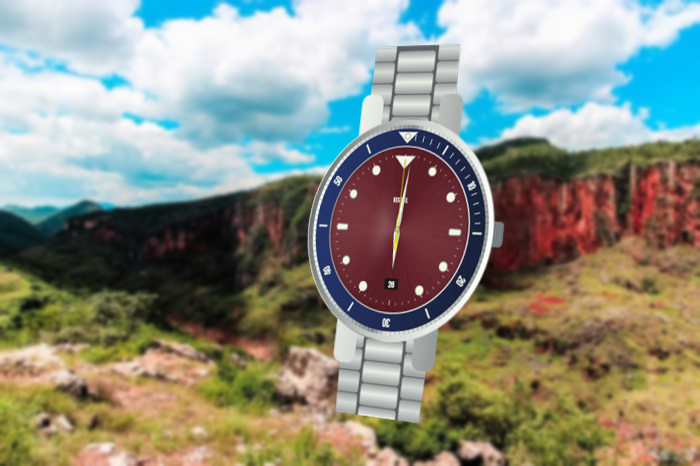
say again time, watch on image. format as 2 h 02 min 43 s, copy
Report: 6 h 01 min 00 s
